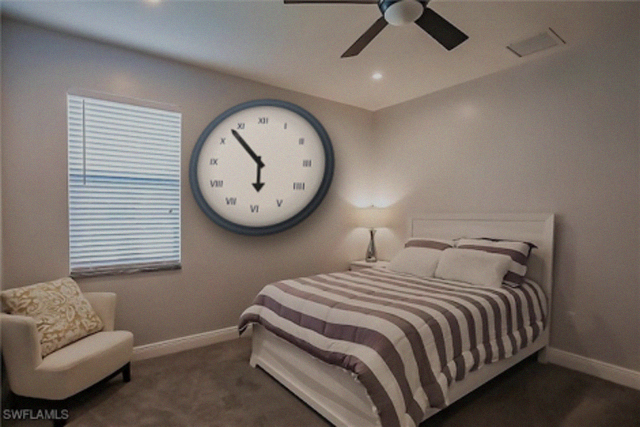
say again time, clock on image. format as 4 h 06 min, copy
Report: 5 h 53 min
